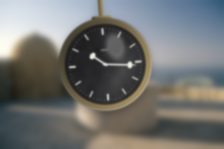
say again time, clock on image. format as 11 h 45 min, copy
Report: 10 h 16 min
